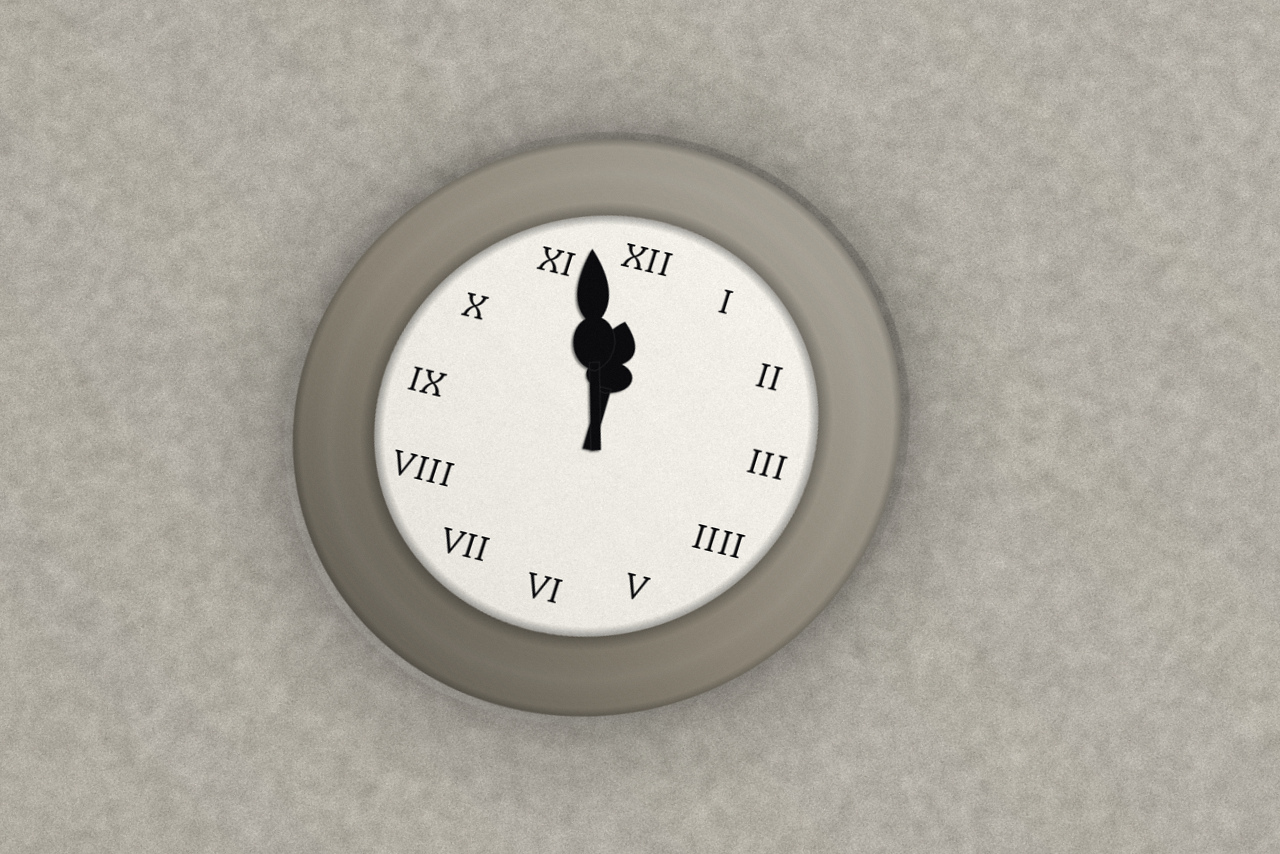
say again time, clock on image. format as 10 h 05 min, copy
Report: 11 h 57 min
